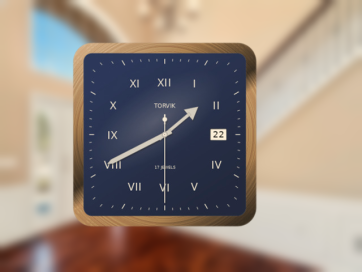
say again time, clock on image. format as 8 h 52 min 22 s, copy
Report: 1 h 40 min 30 s
